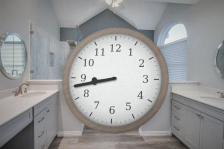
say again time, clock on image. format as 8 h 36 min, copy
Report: 8 h 43 min
